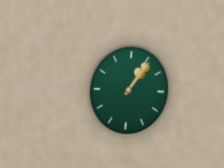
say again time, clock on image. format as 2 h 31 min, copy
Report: 1 h 06 min
